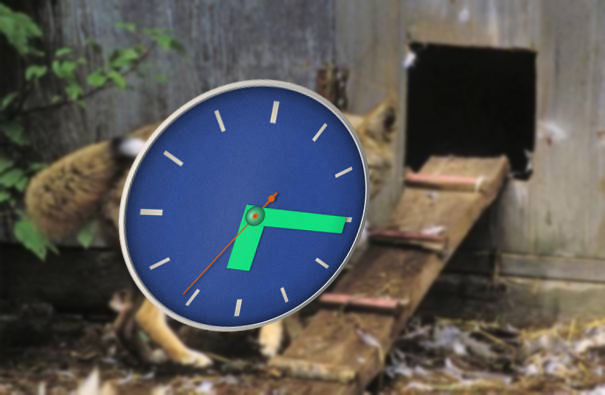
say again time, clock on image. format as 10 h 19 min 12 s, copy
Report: 6 h 15 min 36 s
